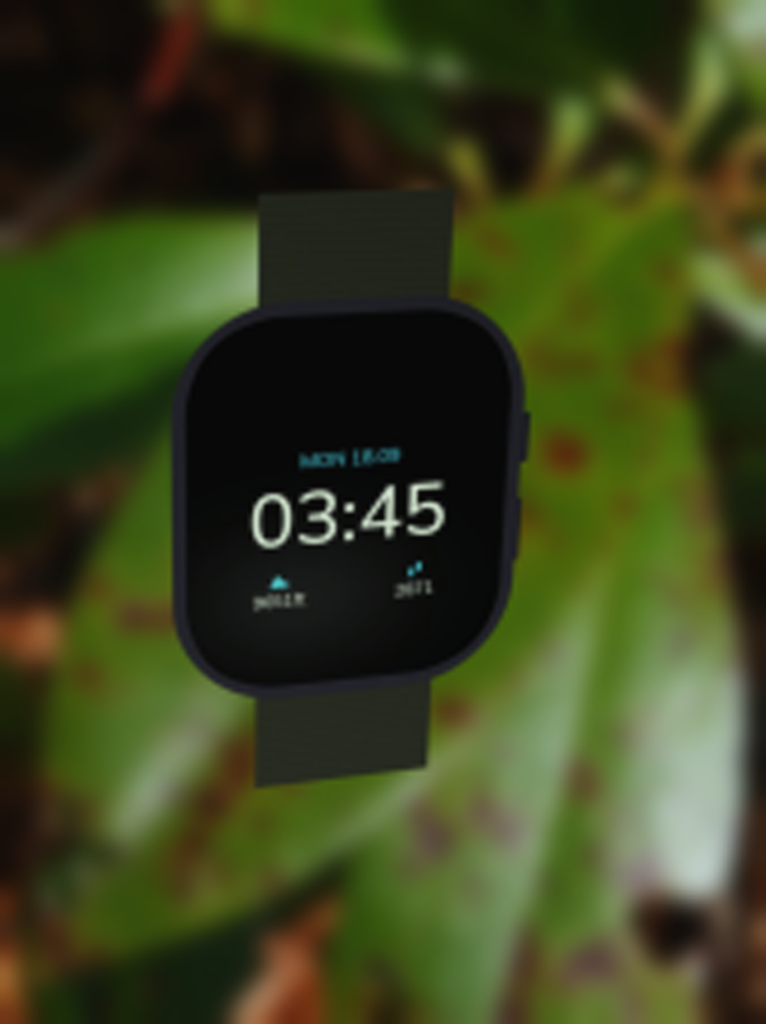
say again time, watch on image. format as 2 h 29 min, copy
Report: 3 h 45 min
